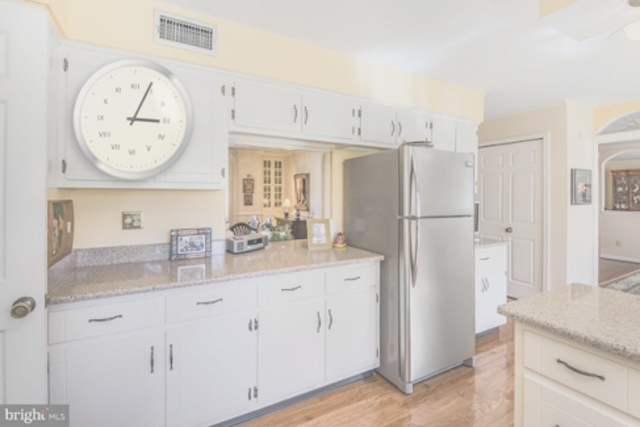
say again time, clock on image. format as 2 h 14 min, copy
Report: 3 h 04 min
